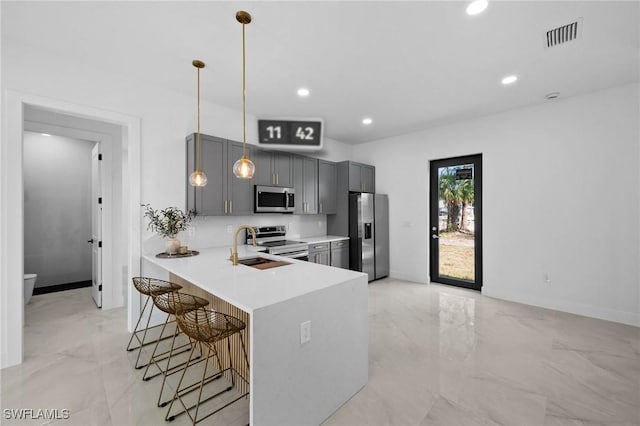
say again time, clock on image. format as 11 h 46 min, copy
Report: 11 h 42 min
